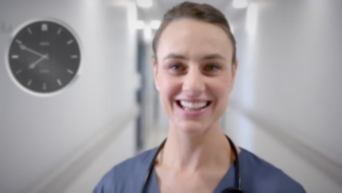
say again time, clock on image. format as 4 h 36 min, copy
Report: 7 h 49 min
